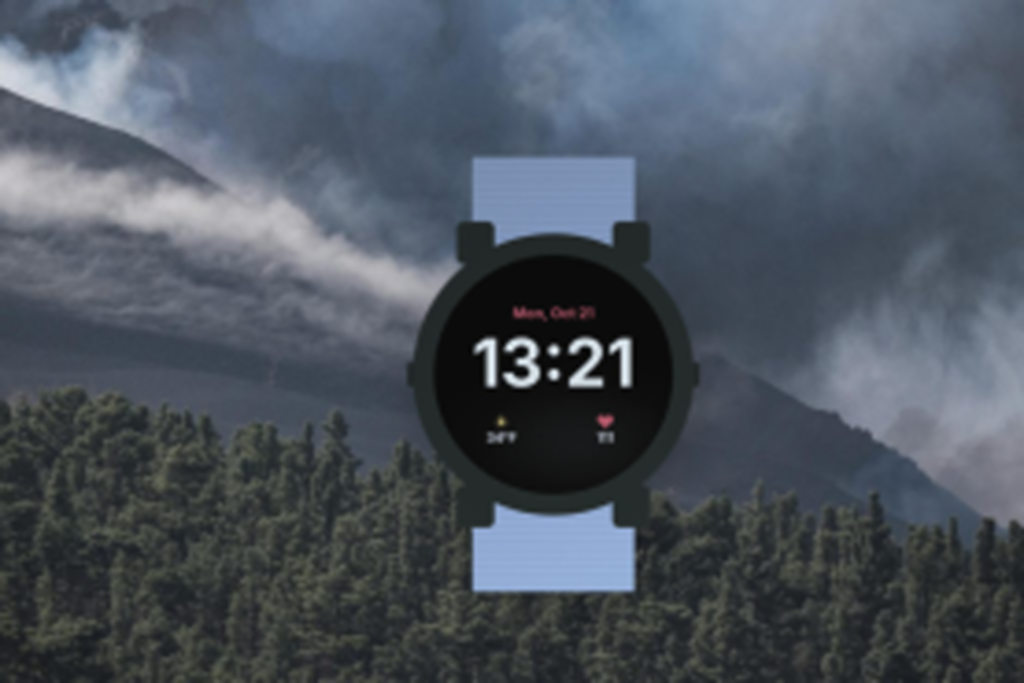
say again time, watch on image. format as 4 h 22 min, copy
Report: 13 h 21 min
